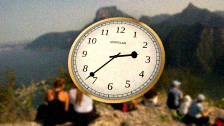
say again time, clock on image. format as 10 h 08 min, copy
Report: 2 h 37 min
